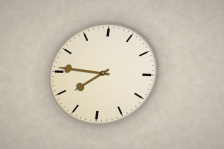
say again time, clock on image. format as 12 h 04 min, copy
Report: 7 h 46 min
